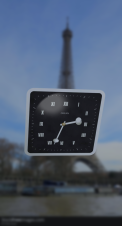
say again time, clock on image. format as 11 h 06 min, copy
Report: 2 h 33 min
